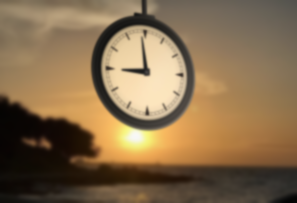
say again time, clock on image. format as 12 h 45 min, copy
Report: 8 h 59 min
